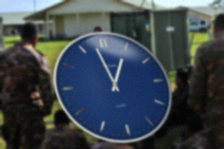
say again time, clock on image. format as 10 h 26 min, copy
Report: 12 h 58 min
